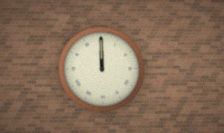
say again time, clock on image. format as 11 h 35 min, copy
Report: 12 h 00 min
